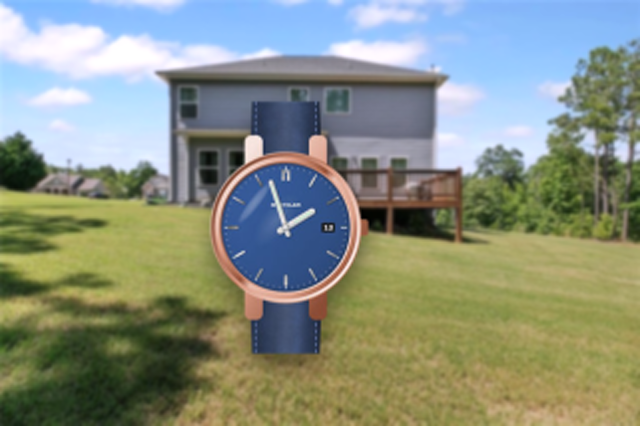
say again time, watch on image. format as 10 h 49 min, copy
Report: 1 h 57 min
